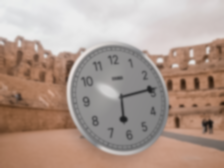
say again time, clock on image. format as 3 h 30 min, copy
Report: 6 h 14 min
